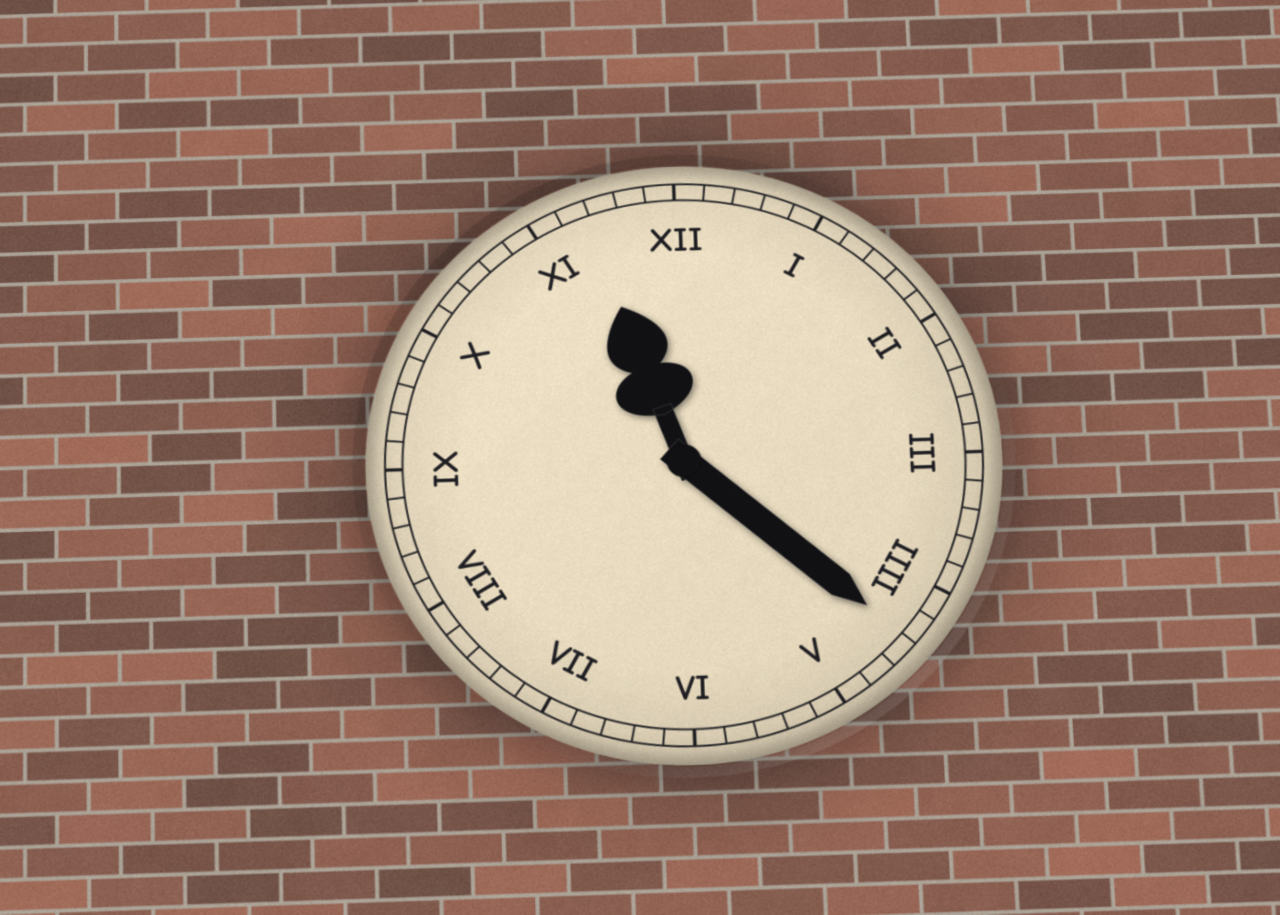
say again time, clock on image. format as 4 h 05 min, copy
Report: 11 h 22 min
